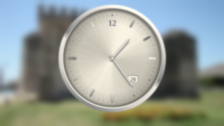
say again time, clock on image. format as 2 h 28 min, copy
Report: 1 h 24 min
